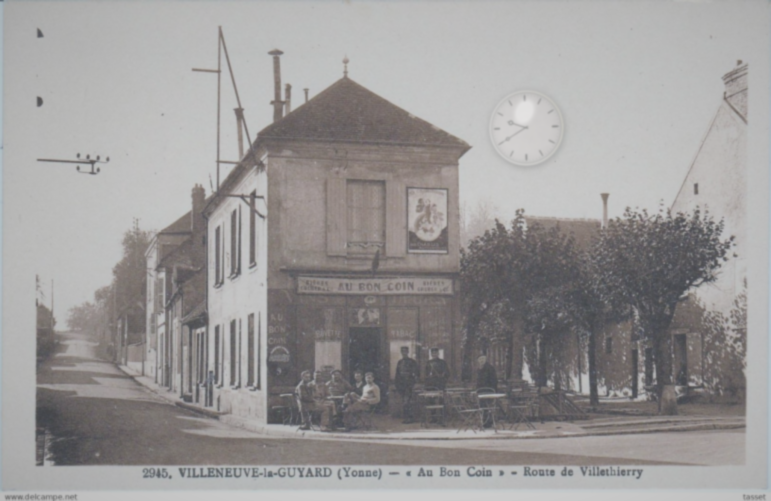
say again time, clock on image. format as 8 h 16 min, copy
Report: 9 h 40 min
